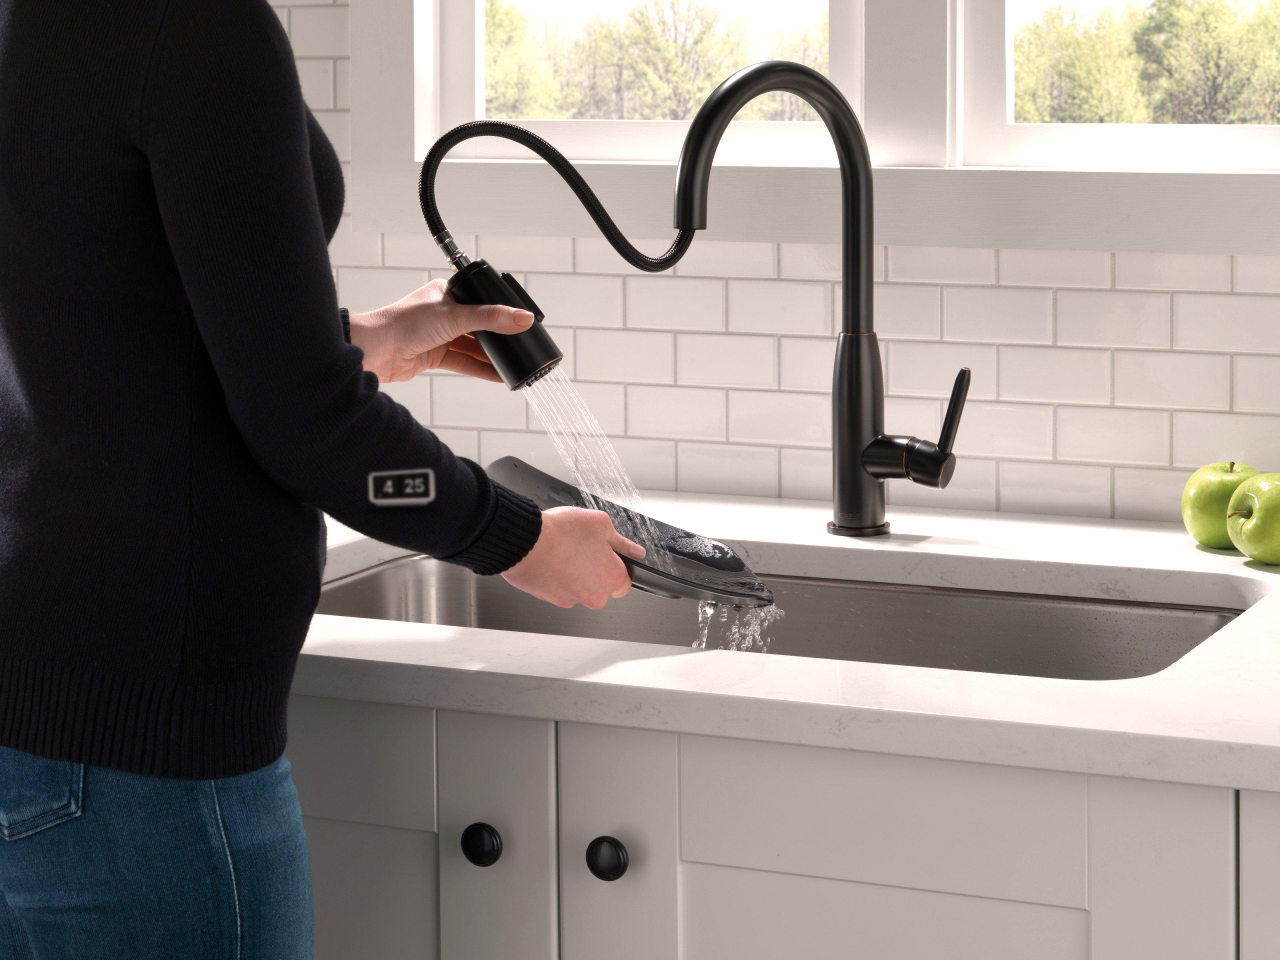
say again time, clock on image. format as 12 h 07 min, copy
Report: 4 h 25 min
